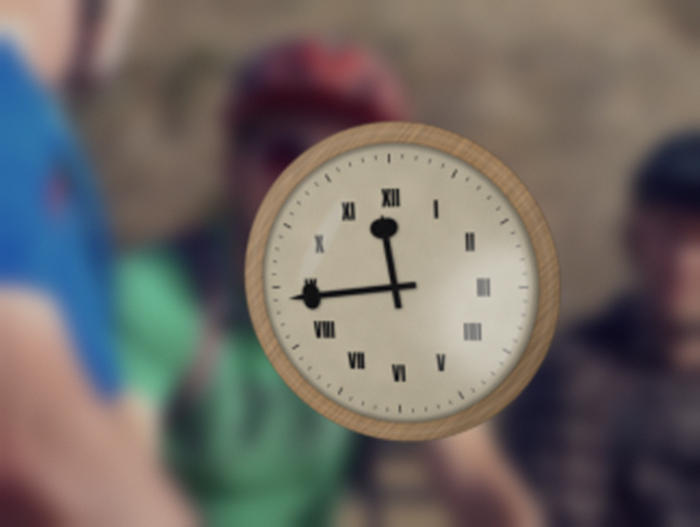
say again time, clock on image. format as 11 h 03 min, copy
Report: 11 h 44 min
